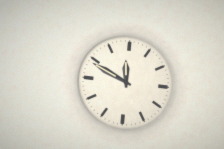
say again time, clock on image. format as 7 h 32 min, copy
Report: 11 h 49 min
